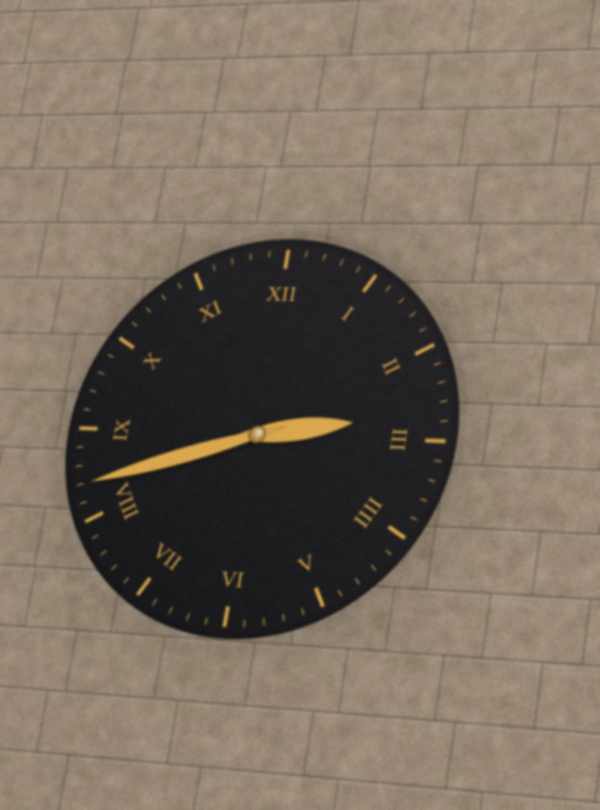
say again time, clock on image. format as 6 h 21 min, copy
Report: 2 h 42 min
